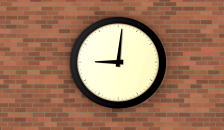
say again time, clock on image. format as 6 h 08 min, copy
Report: 9 h 01 min
